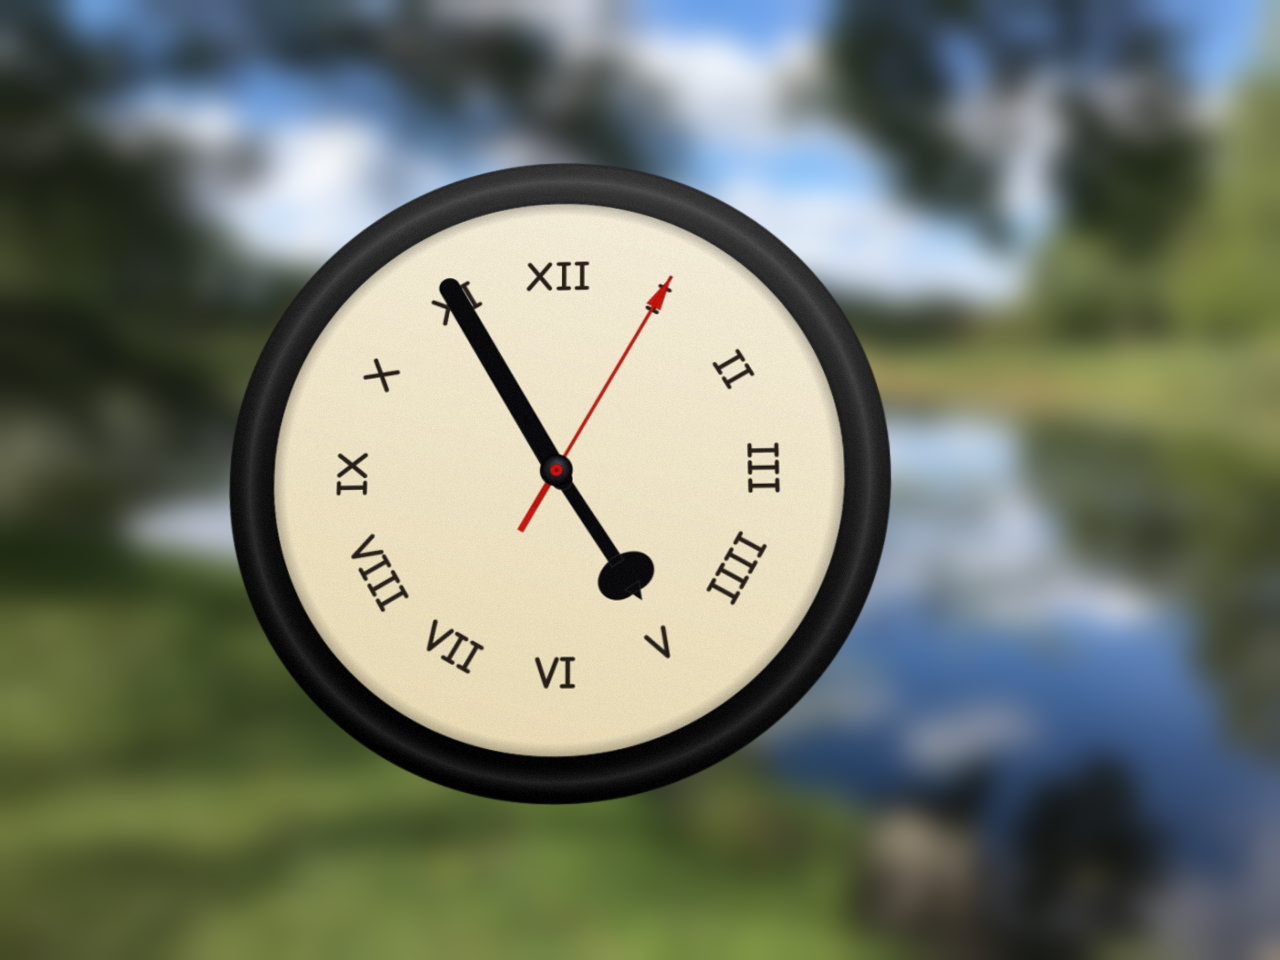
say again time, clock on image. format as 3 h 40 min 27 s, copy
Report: 4 h 55 min 05 s
